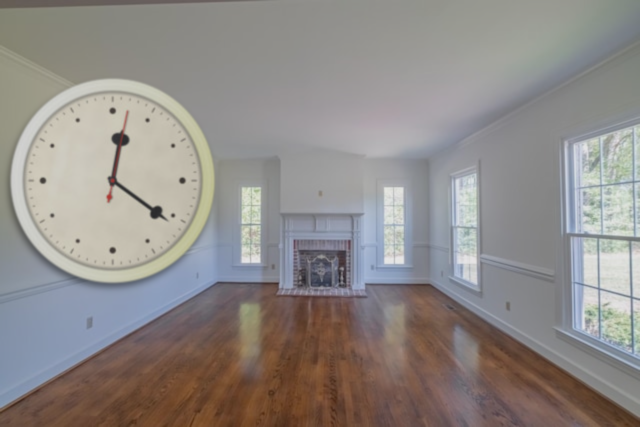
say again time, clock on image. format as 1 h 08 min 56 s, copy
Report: 12 h 21 min 02 s
